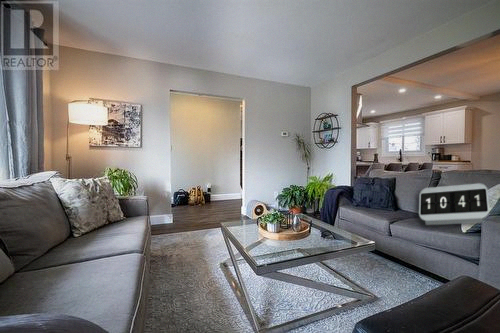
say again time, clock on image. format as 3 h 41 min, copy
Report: 10 h 41 min
